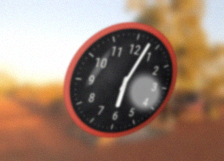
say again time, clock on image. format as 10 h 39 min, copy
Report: 6 h 03 min
